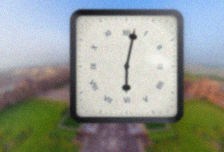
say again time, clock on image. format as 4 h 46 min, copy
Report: 6 h 02 min
